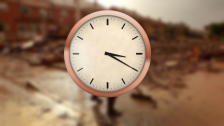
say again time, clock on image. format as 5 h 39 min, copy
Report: 3 h 20 min
